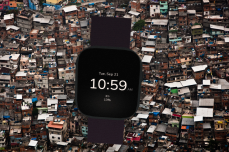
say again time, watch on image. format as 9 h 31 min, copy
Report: 10 h 59 min
